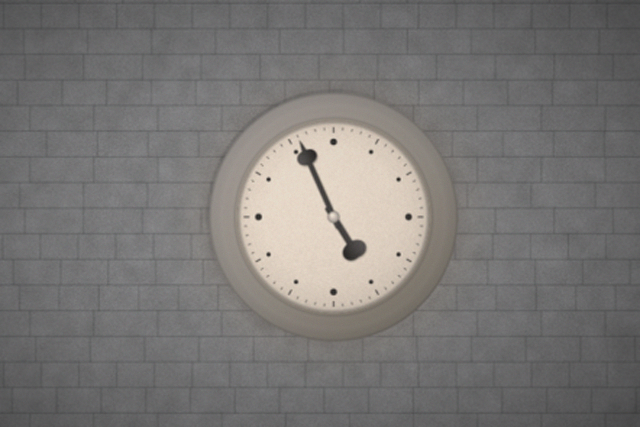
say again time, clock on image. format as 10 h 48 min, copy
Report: 4 h 56 min
